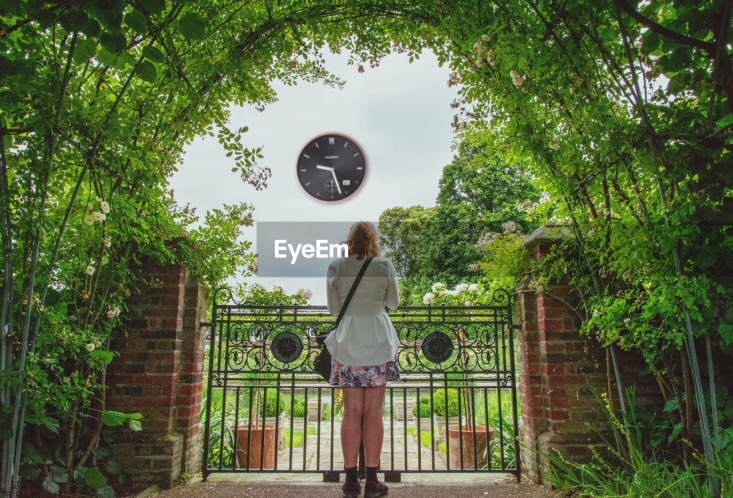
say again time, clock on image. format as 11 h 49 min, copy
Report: 9 h 27 min
